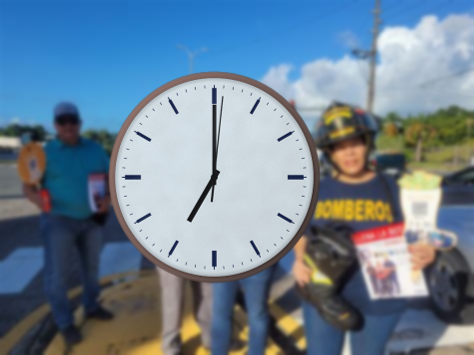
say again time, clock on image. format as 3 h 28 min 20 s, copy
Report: 7 h 00 min 01 s
